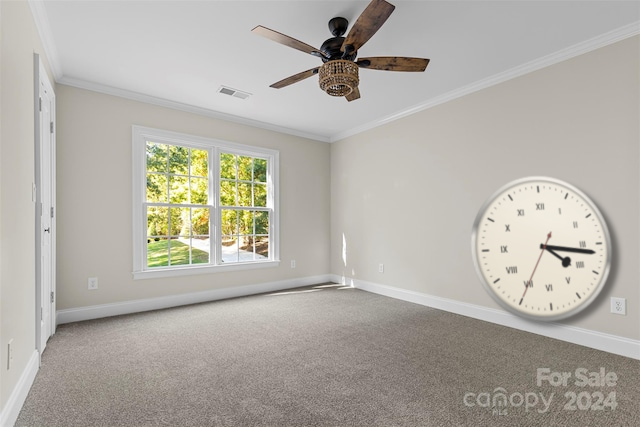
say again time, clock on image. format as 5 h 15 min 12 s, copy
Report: 4 h 16 min 35 s
